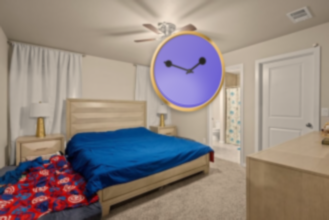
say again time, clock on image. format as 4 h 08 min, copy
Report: 1 h 48 min
